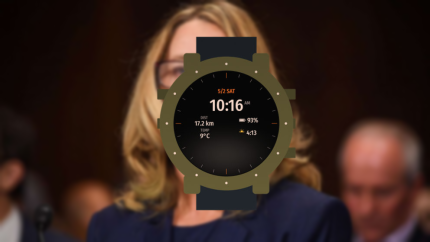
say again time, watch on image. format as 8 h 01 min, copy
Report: 10 h 16 min
